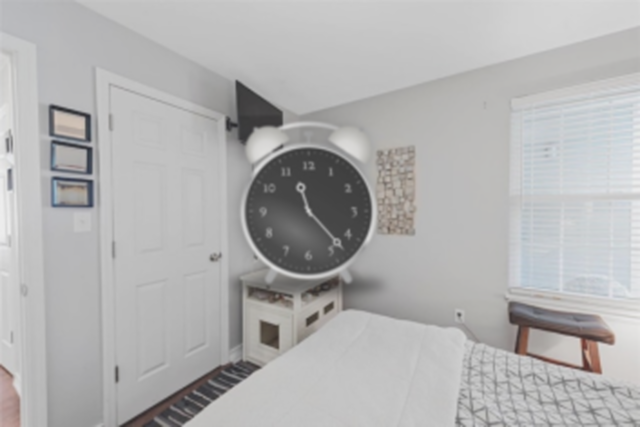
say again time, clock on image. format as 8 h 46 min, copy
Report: 11 h 23 min
